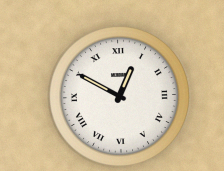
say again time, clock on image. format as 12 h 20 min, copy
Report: 12 h 50 min
